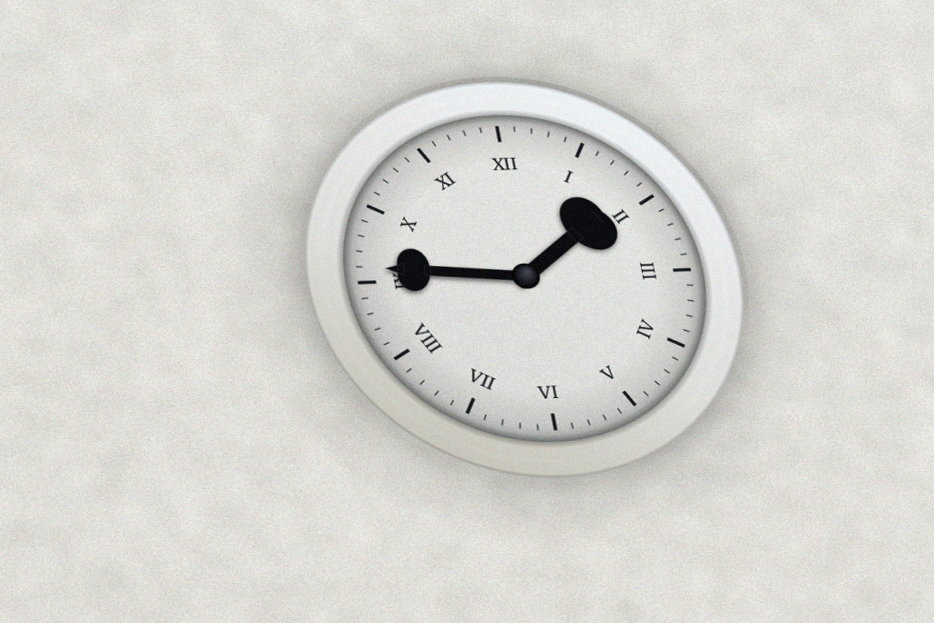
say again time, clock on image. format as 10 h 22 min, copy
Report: 1 h 46 min
